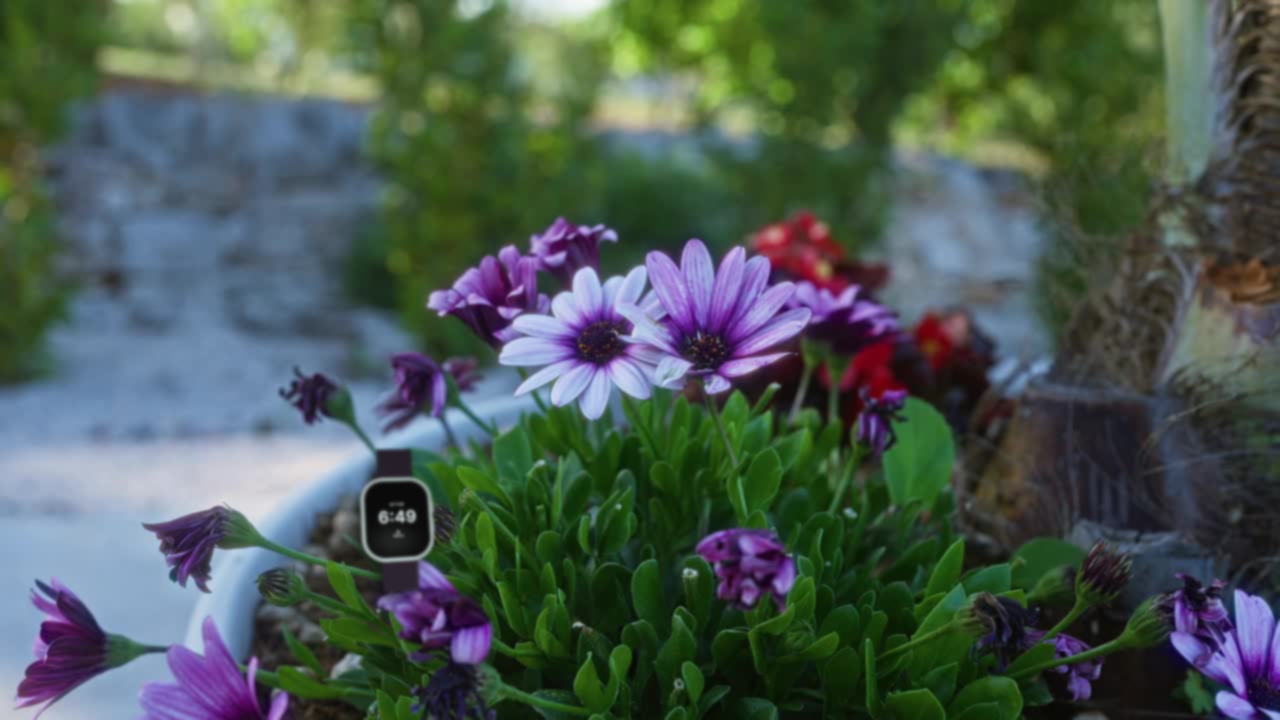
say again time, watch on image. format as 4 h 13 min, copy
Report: 6 h 49 min
